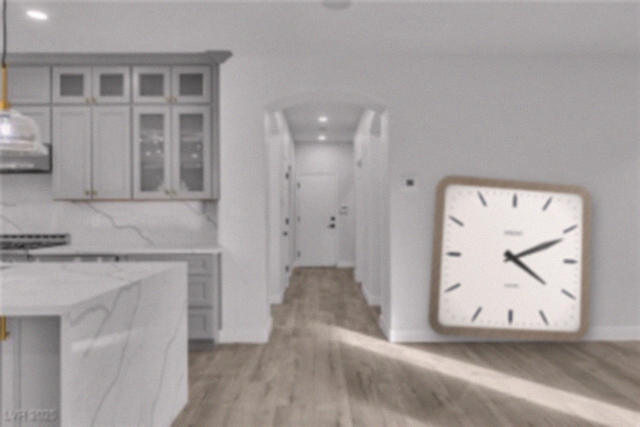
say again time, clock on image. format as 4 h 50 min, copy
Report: 4 h 11 min
